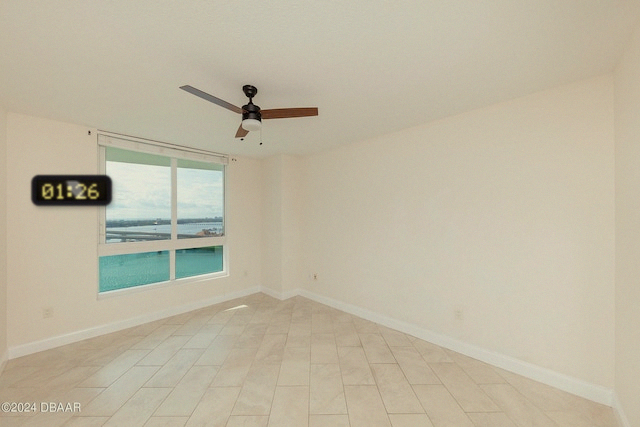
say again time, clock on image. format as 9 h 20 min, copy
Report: 1 h 26 min
